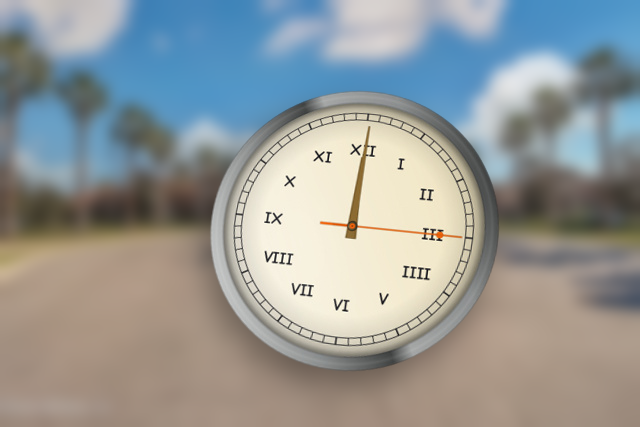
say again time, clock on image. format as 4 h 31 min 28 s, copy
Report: 12 h 00 min 15 s
